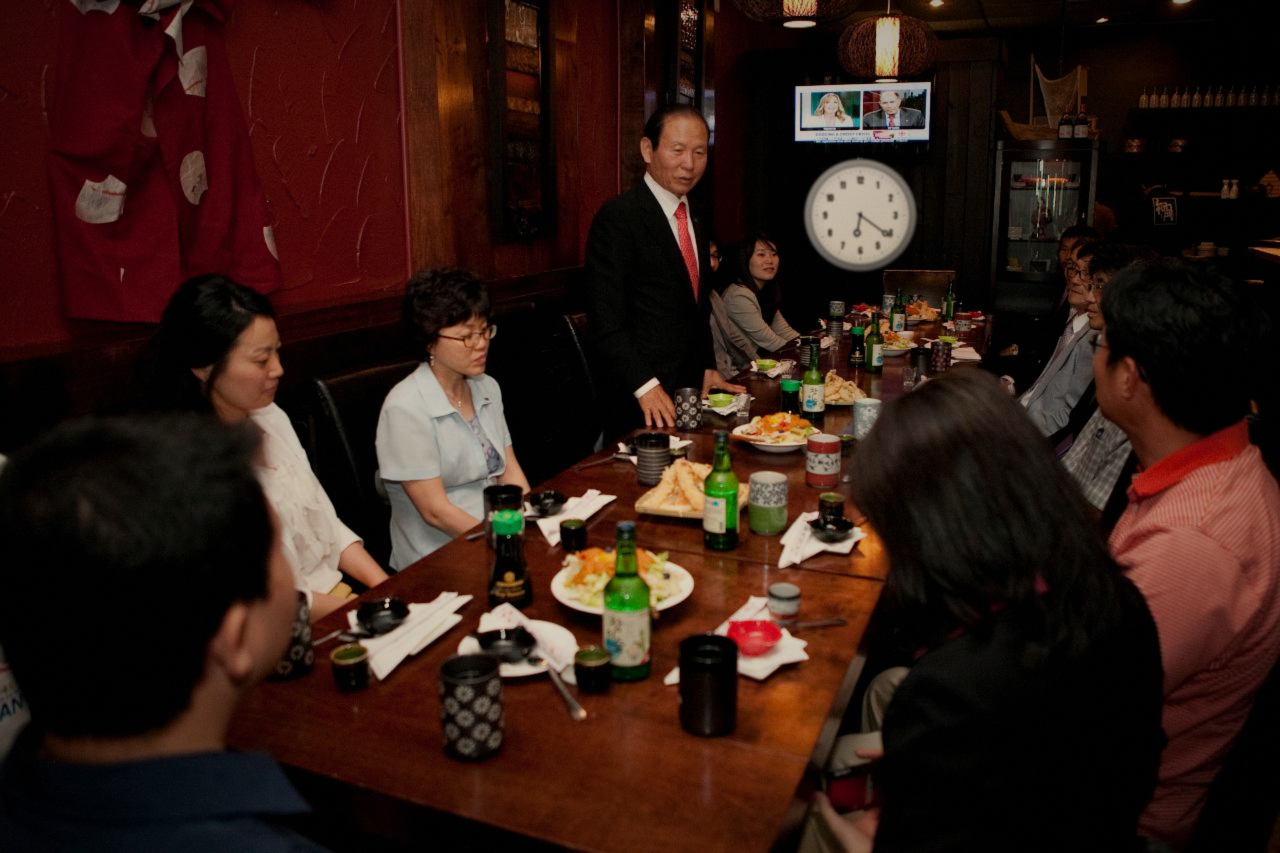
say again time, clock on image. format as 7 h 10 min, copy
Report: 6 h 21 min
